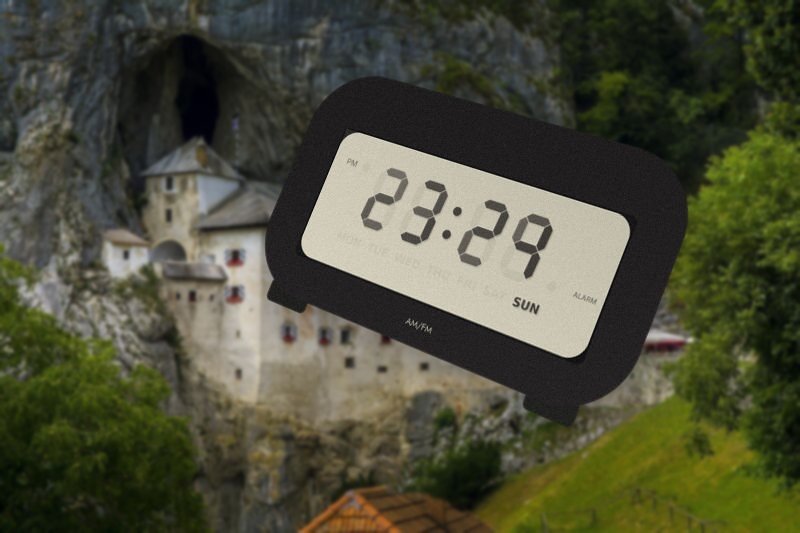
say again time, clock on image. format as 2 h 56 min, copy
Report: 23 h 29 min
